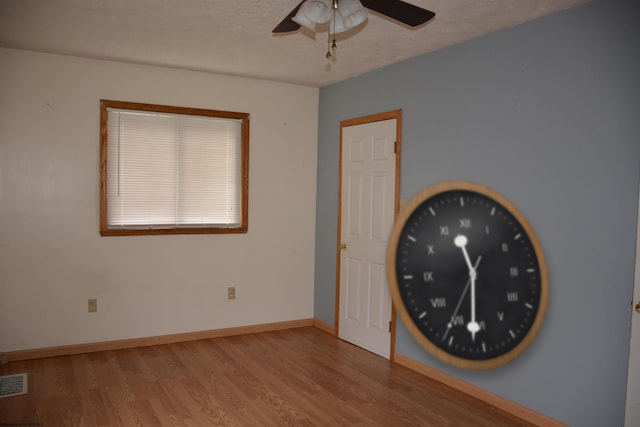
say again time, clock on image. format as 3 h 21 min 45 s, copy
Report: 11 h 31 min 36 s
